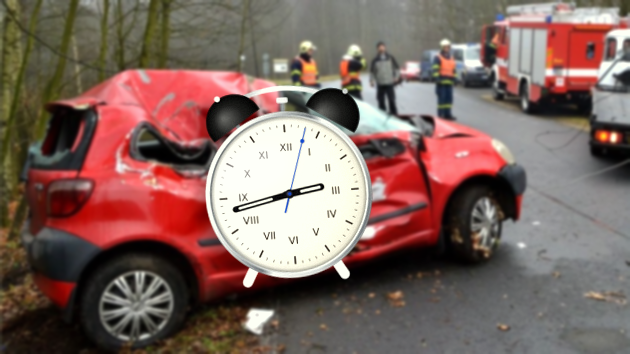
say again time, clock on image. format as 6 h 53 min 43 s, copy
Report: 2 h 43 min 03 s
